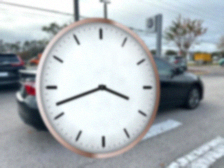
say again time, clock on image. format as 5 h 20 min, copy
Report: 3 h 42 min
